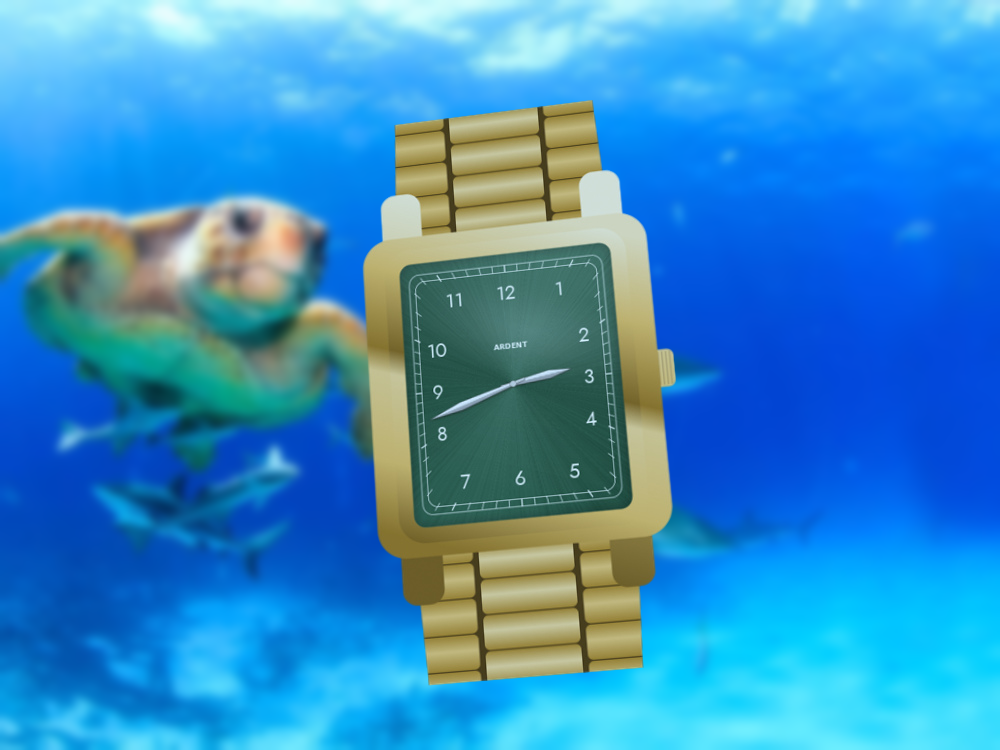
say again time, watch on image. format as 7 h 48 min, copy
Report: 2 h 42 min
